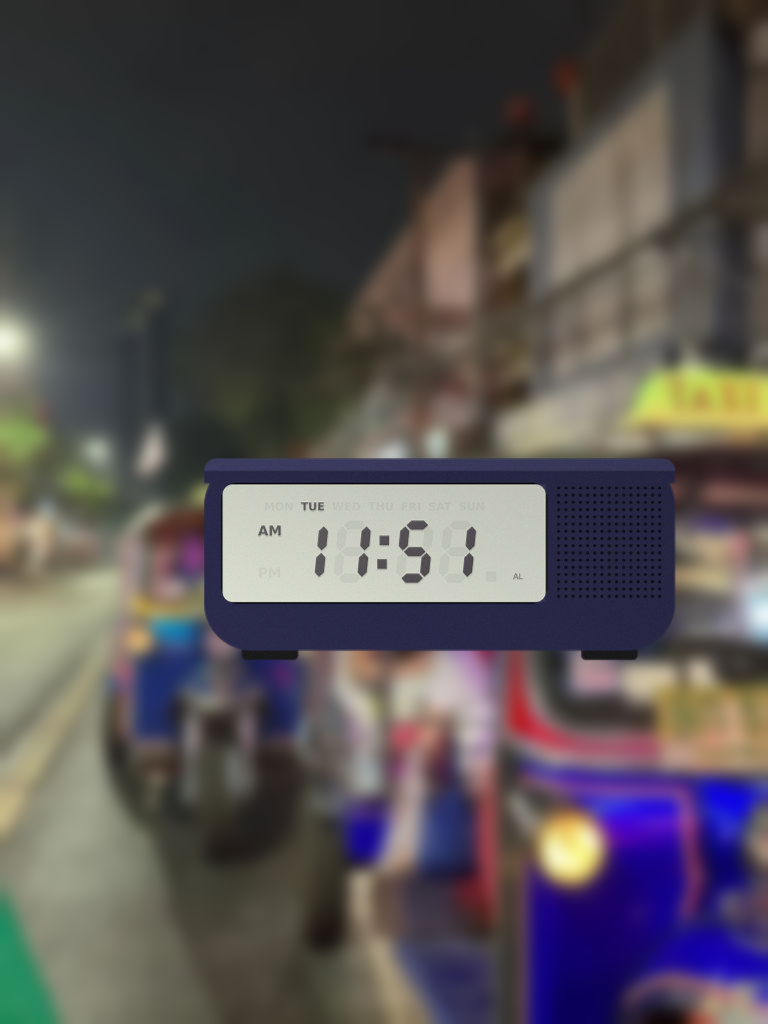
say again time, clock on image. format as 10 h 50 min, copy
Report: 11 h 51 min
